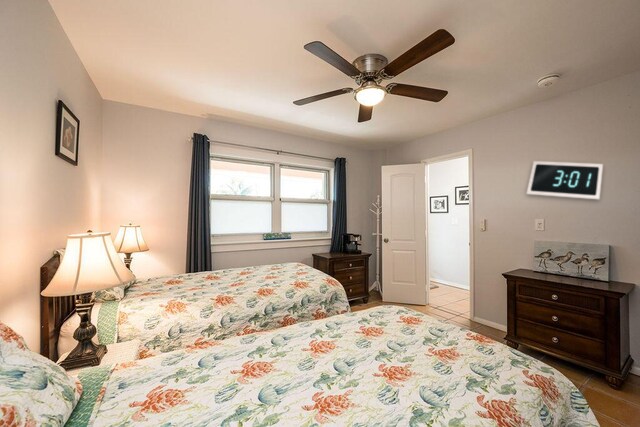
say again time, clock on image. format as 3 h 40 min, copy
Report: 3 h 01 min
